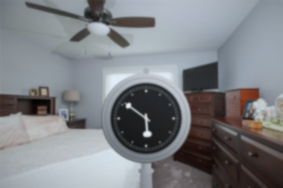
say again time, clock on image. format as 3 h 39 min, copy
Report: 5 h 51 min
